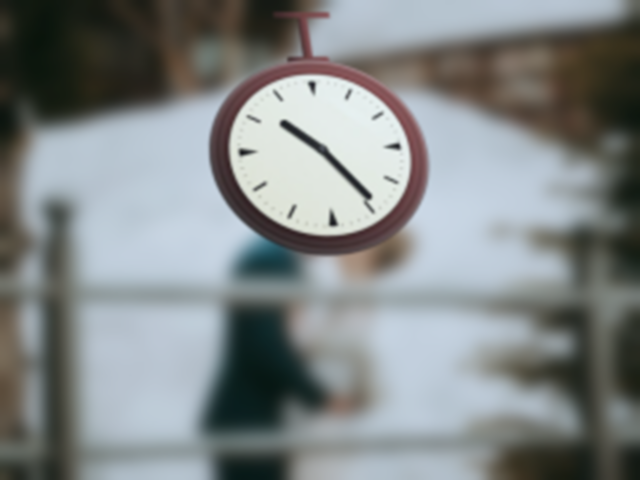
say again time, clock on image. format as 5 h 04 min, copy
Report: 10 h 24 min
